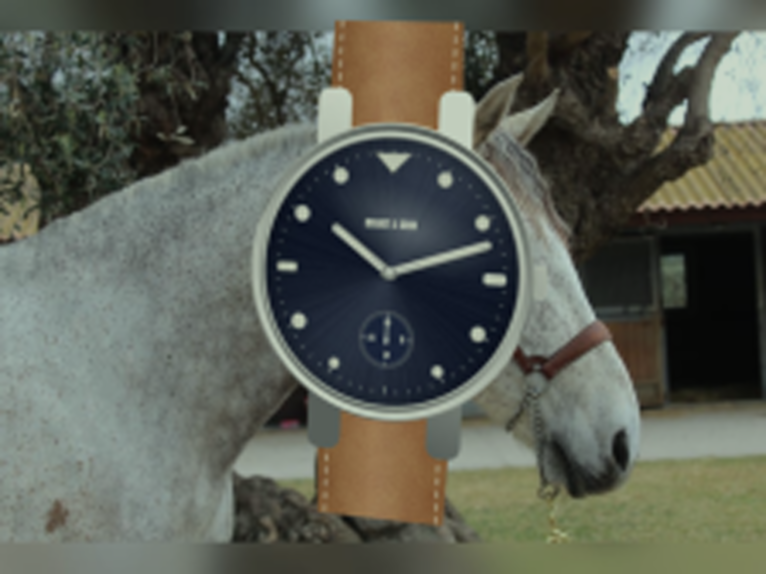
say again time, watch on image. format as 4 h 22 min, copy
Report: 10 h 12 min
